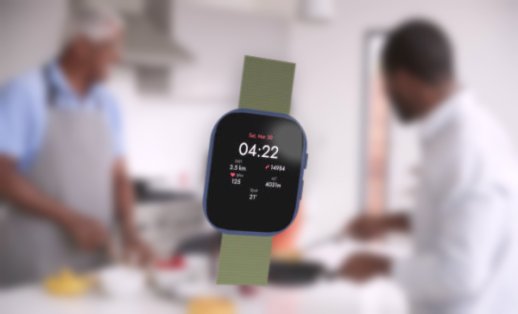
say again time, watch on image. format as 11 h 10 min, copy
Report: 4 h 22 min
